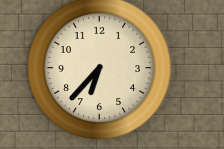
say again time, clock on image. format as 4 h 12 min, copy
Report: 6 h 37 min
